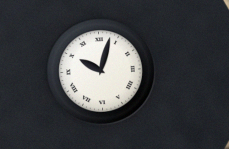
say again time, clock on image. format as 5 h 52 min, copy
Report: 10 h 03 min
